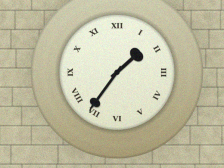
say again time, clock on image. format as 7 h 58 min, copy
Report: 1 h 36 min
